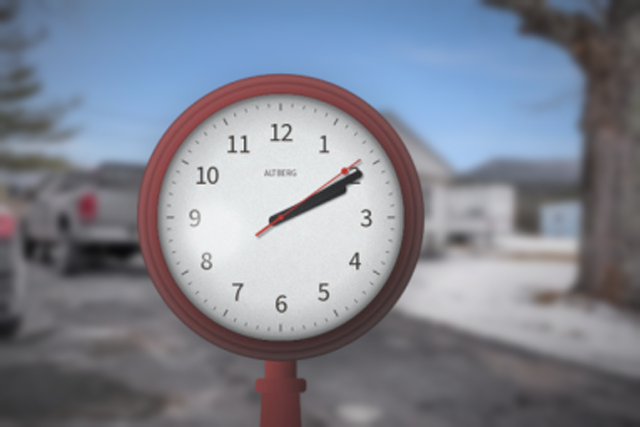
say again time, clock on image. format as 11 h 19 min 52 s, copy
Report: 2 h 10 min 09 s
